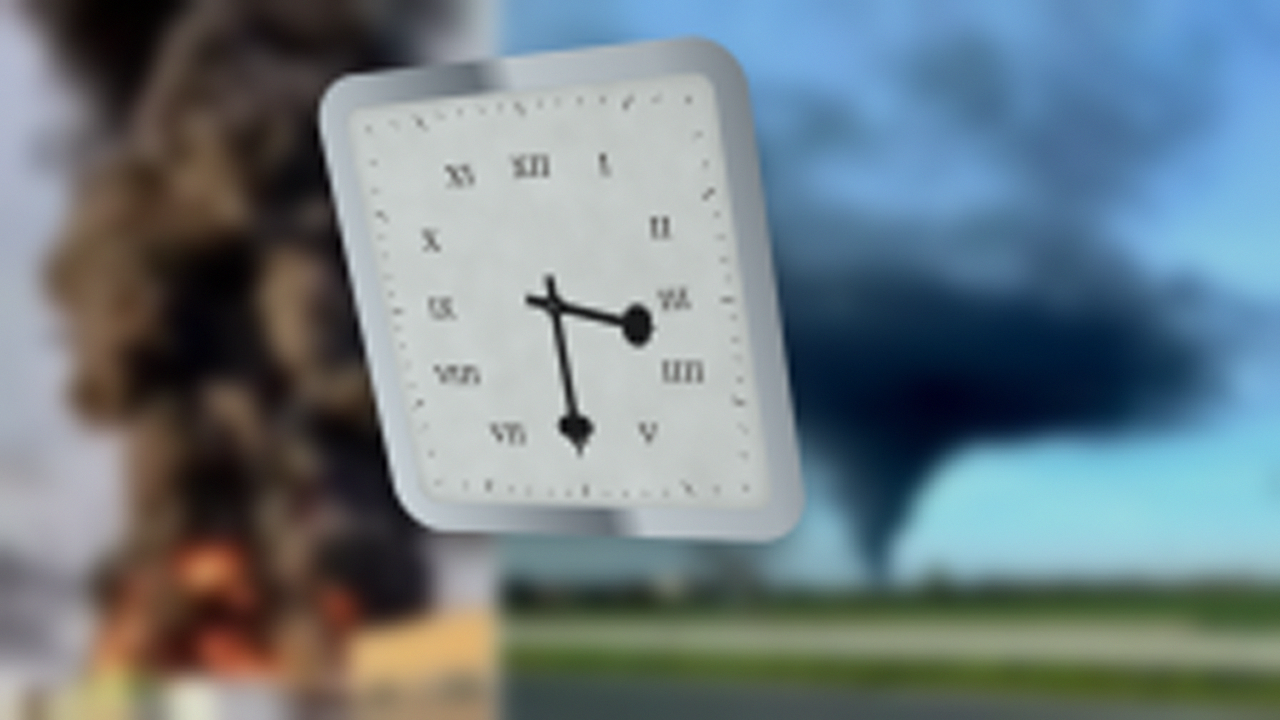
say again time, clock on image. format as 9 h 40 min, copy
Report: 3 h 30 min
